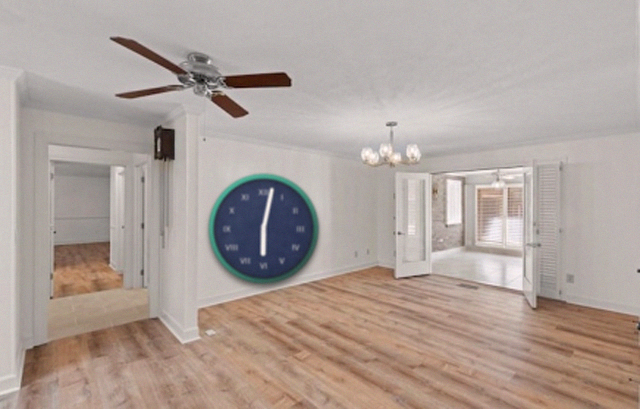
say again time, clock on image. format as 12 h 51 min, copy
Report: 6 h 02 min
